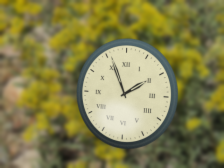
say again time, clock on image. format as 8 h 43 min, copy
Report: 1 h 56 min
